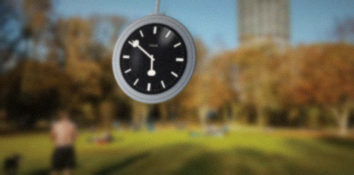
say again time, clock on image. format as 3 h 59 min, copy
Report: 5 h 51 min
